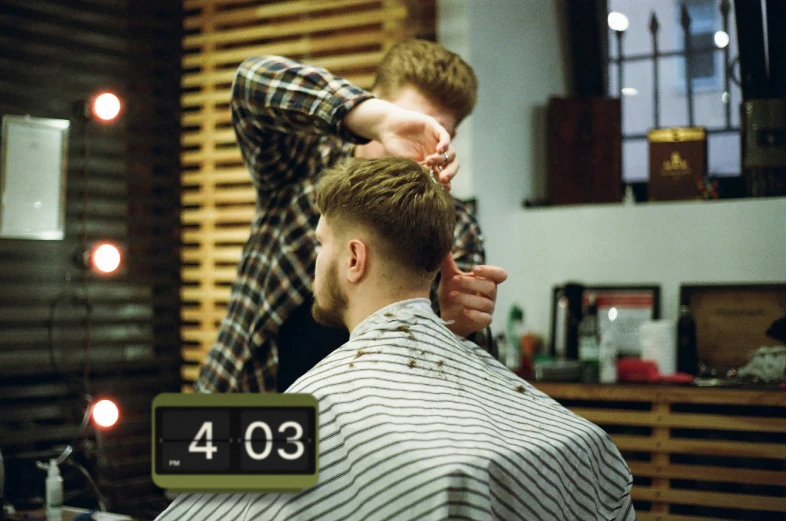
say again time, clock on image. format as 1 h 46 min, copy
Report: 4 h 03 min
